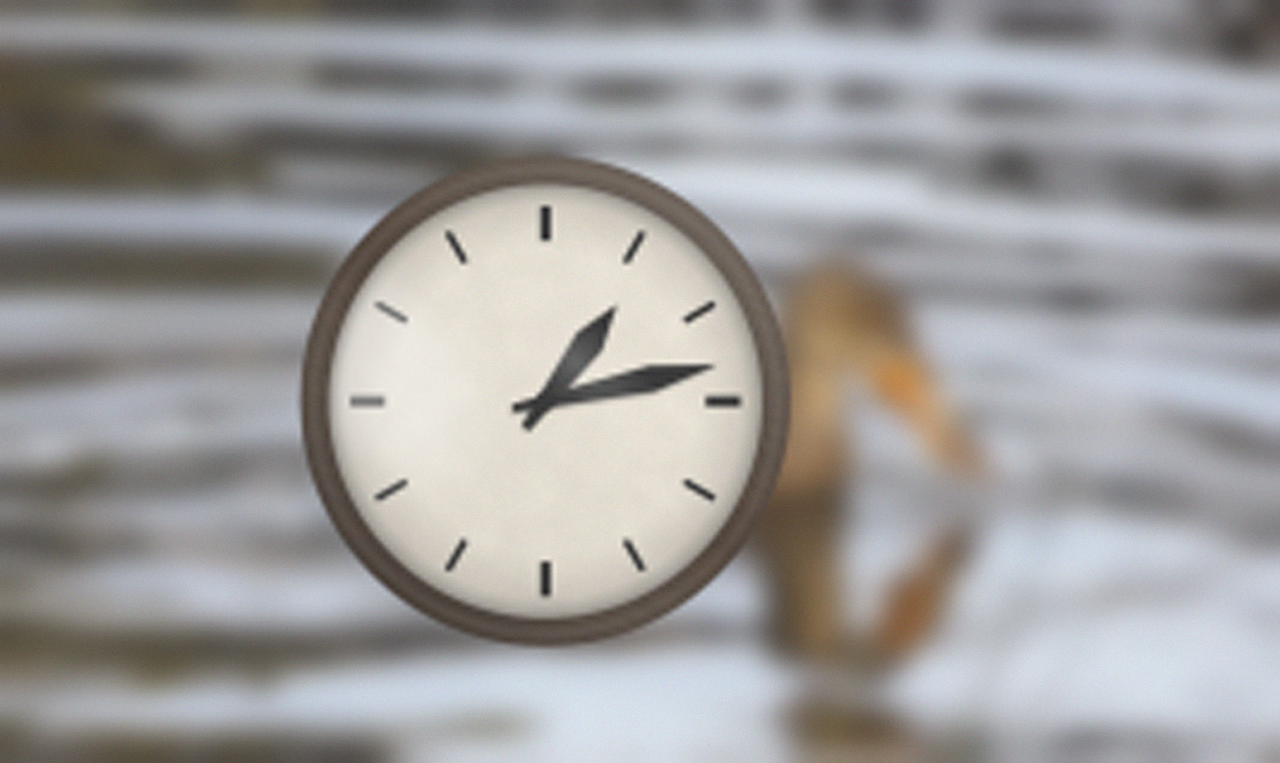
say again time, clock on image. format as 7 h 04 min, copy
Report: 1 h 13 min
